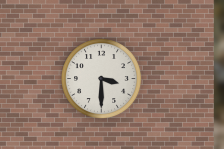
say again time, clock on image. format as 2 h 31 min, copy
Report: 3 h 30 min
